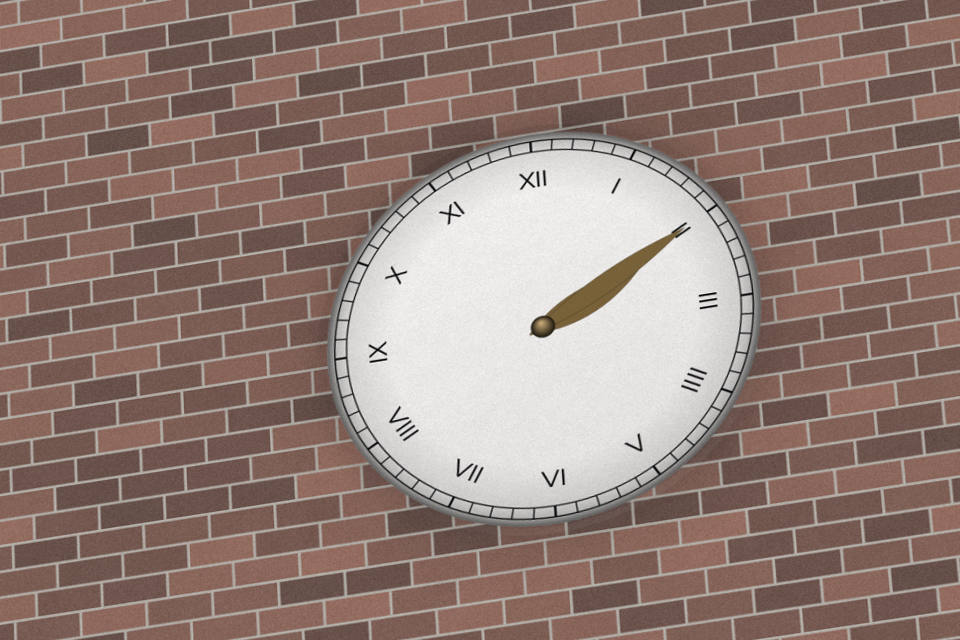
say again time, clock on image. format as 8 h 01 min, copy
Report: 2 h 10 min
